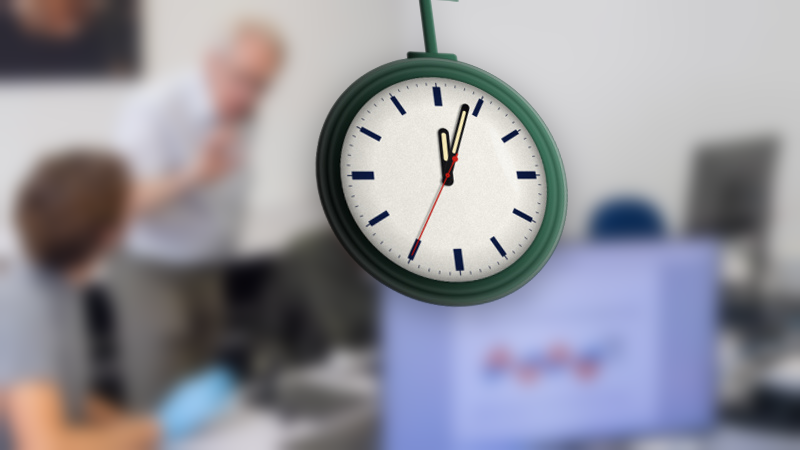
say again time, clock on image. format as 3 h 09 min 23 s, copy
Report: 12 h 03 min 35 s
